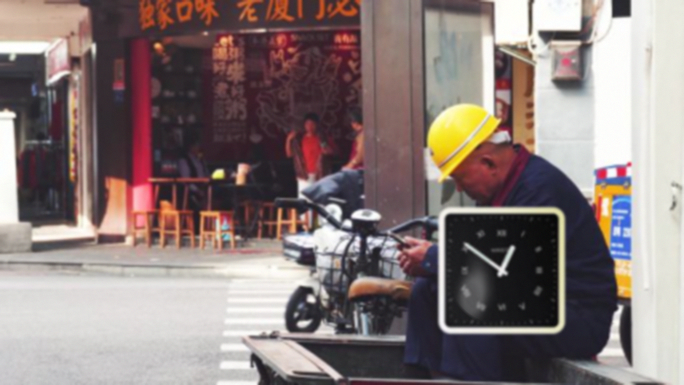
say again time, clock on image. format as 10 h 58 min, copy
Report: 12 h 51 min
